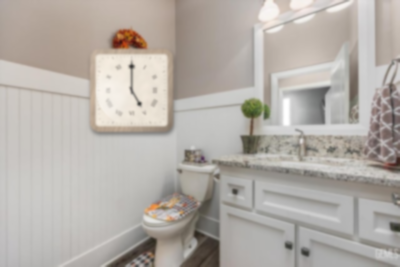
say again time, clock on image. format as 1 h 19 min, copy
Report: 5 h 00 min
